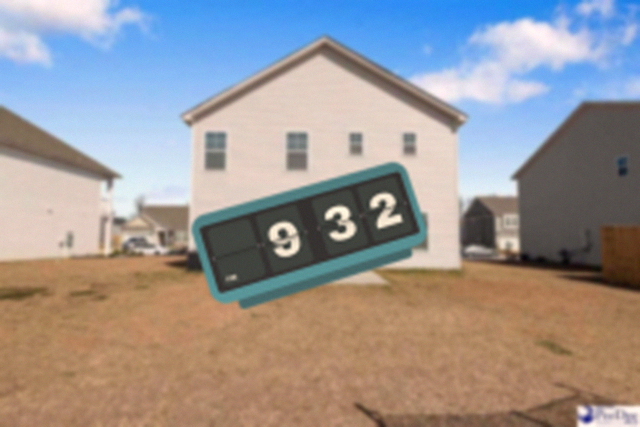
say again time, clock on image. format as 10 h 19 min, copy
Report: 9 h 32 min
